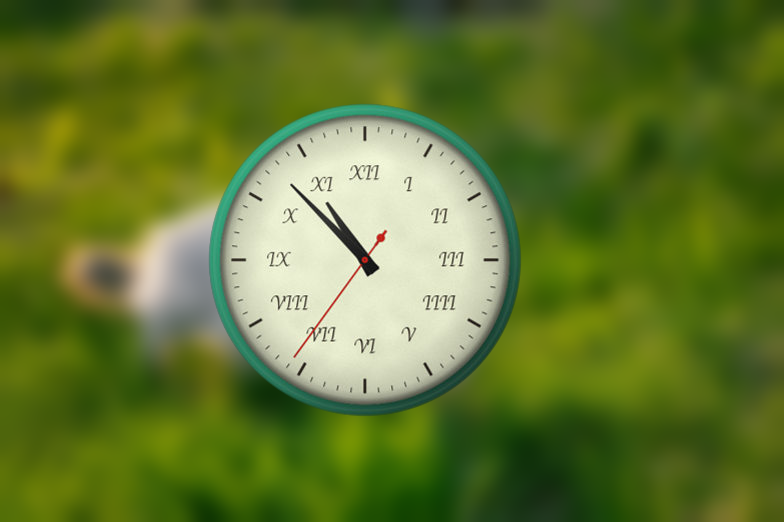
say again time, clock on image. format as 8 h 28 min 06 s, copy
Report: 10 h 52 min 36 s
